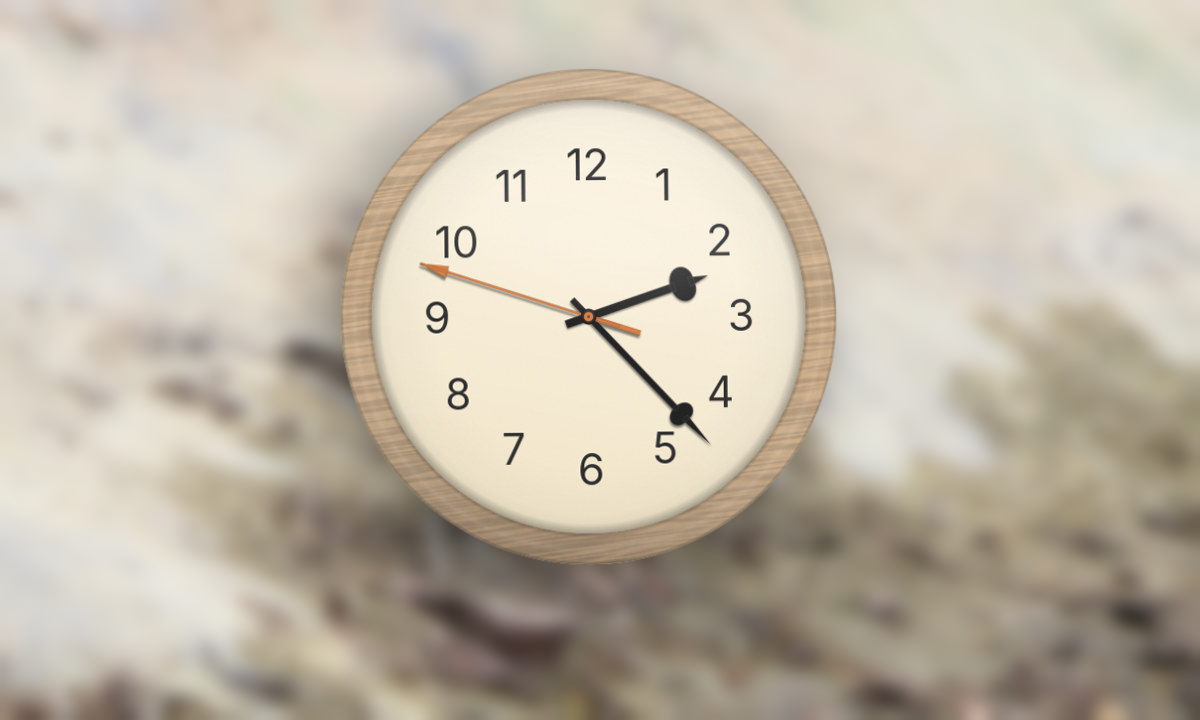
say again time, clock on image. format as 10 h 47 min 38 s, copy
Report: 2 h 22 min 48 s
